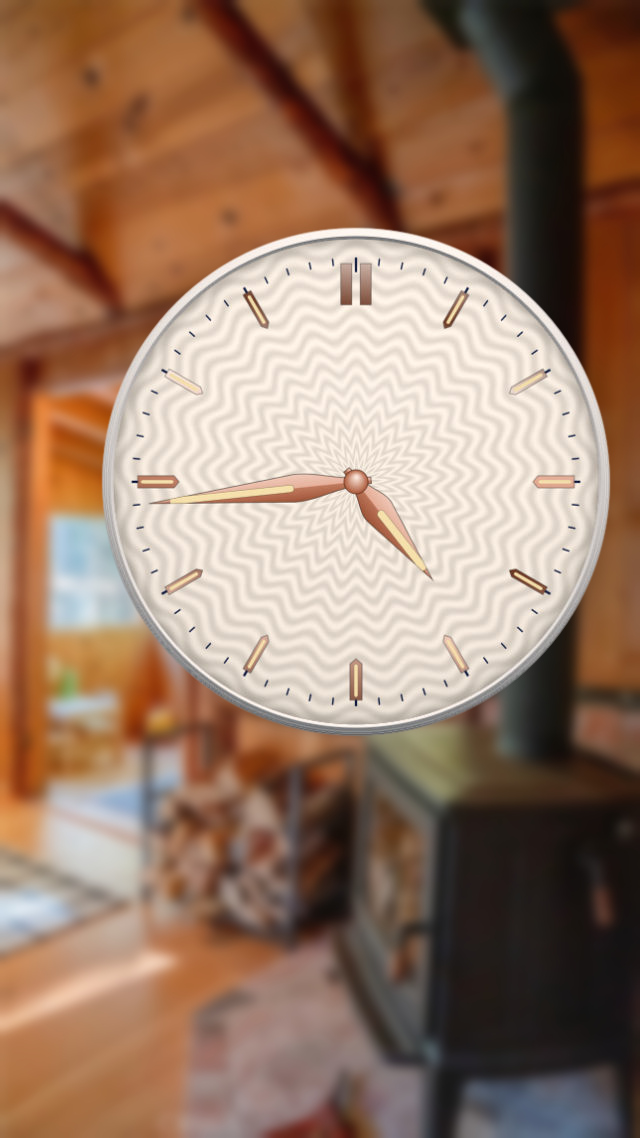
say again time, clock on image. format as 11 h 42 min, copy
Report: 4 h 44 min
